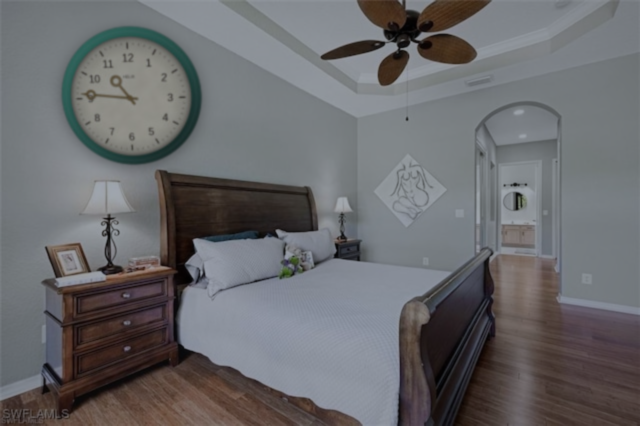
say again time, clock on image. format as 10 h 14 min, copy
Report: 10 h 46 min
